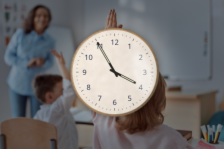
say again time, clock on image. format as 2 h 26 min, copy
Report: 3 h 55 min
